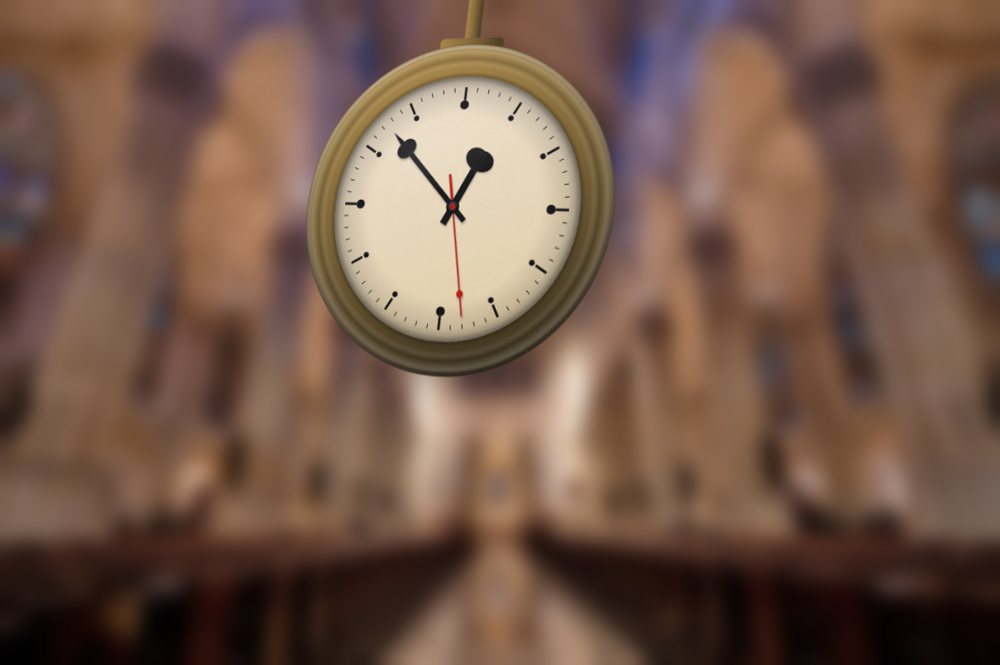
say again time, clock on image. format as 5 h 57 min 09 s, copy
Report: 12 h 52 min 28 s
